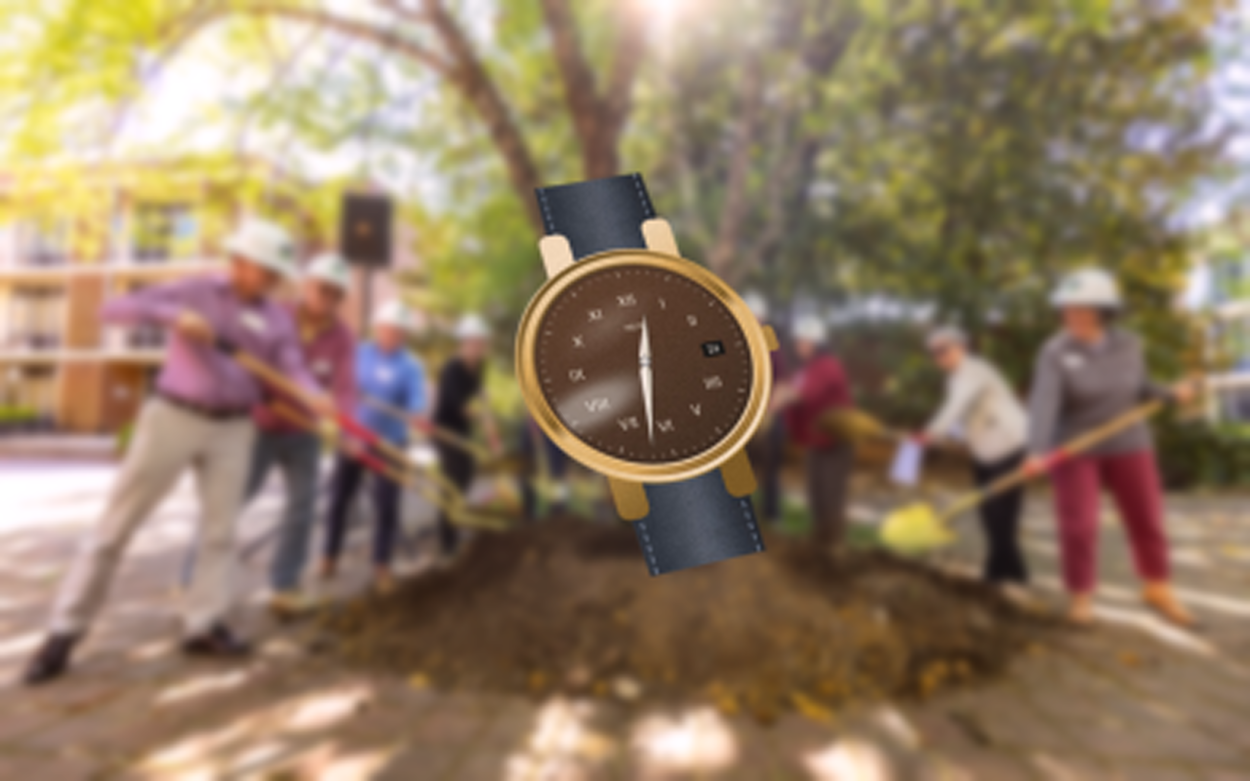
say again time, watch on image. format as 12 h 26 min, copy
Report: 12 h 32 min
